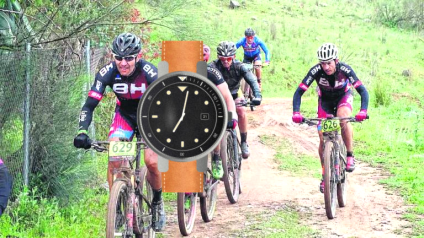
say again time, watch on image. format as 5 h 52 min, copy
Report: 7 h 02 min
